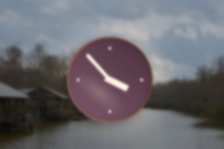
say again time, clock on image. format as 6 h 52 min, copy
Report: 3 h 53 min
